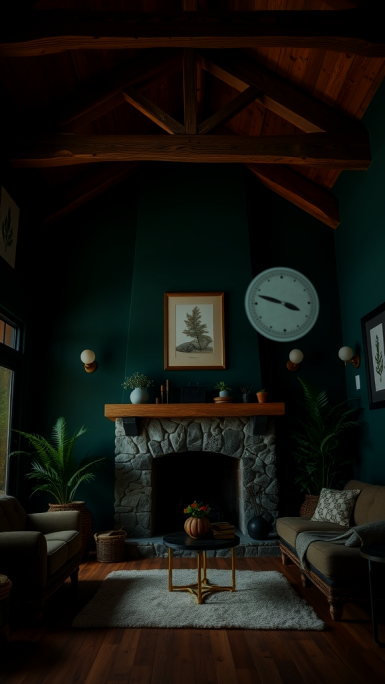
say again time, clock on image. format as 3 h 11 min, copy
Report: 3 h 48 min
